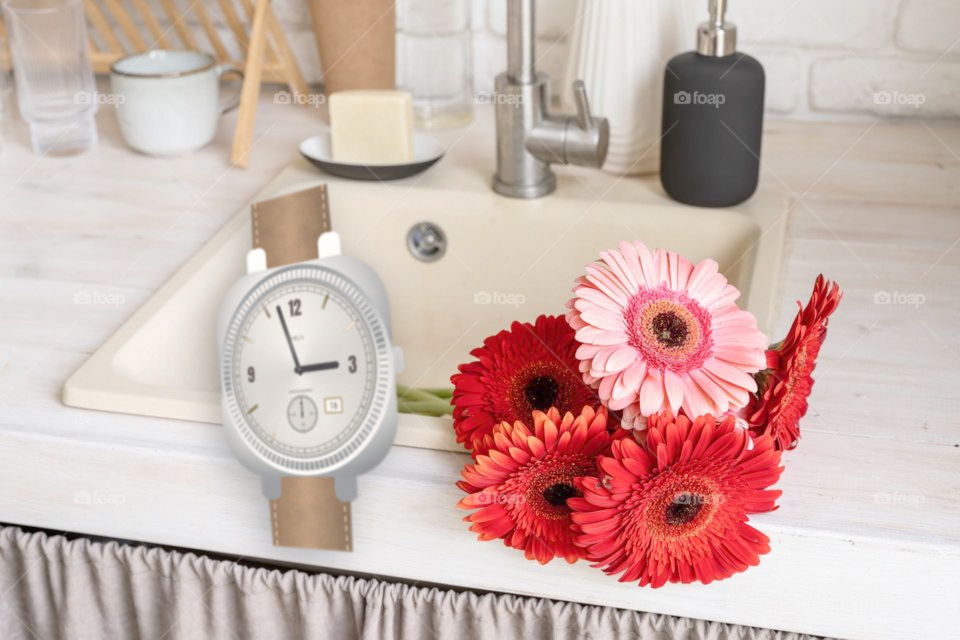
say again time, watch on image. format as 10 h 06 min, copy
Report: 2 h 57 min
